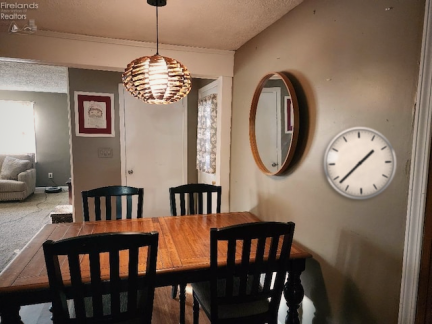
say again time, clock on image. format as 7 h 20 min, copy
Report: 1 h 38 min
